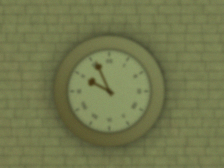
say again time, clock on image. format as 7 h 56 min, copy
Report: 9 h 56 min
